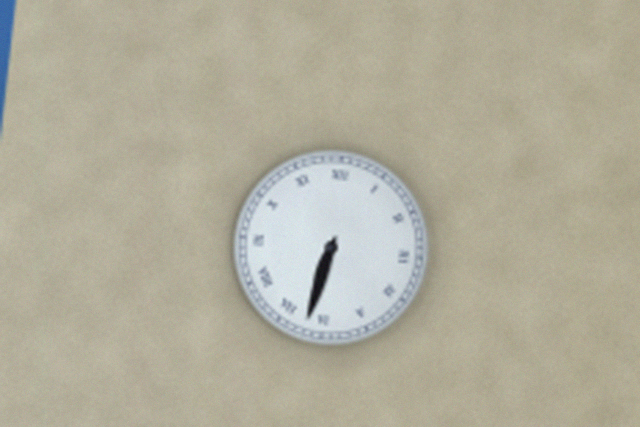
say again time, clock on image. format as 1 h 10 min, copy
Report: 6 h 32 min
